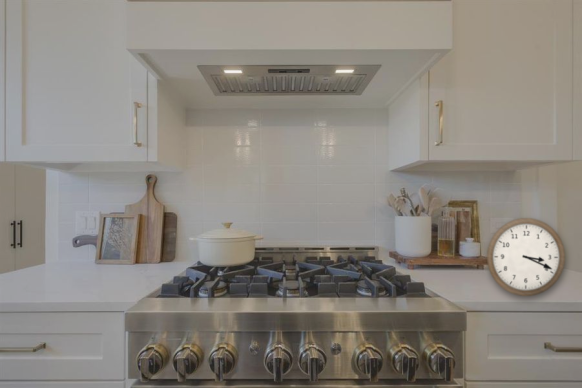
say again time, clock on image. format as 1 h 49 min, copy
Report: 3 h 19 min
